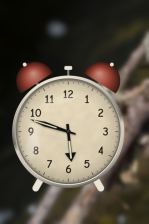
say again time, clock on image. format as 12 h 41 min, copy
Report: 5 h 48 min
